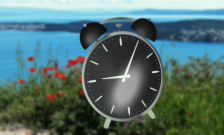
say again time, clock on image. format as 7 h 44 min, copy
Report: 9 h 05 min
